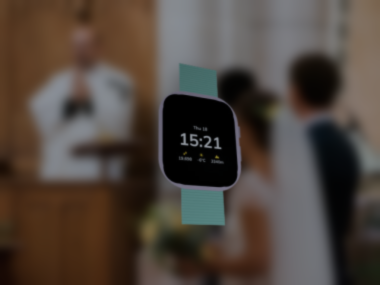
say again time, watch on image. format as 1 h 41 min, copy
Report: 15 h 21 min
